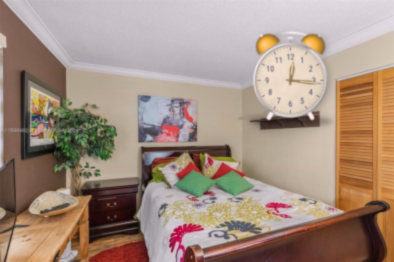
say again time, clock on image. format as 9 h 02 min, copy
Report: 12 h 16 min
